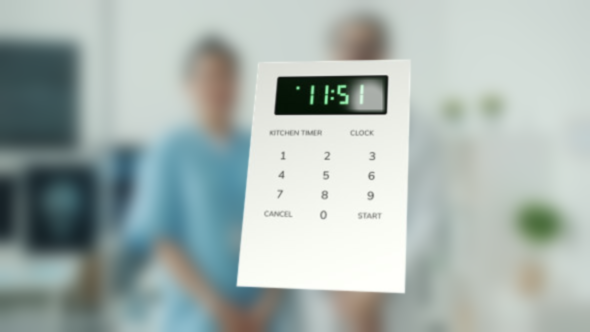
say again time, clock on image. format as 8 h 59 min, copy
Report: 11 h 51 min
